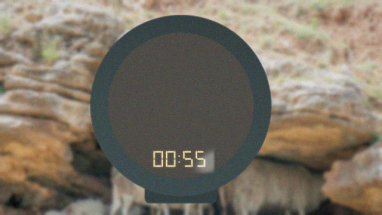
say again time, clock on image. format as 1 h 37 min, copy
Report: 0 h 55 min
